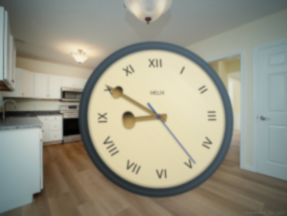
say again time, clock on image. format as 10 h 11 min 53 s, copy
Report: 8 h 50 min 24 s
